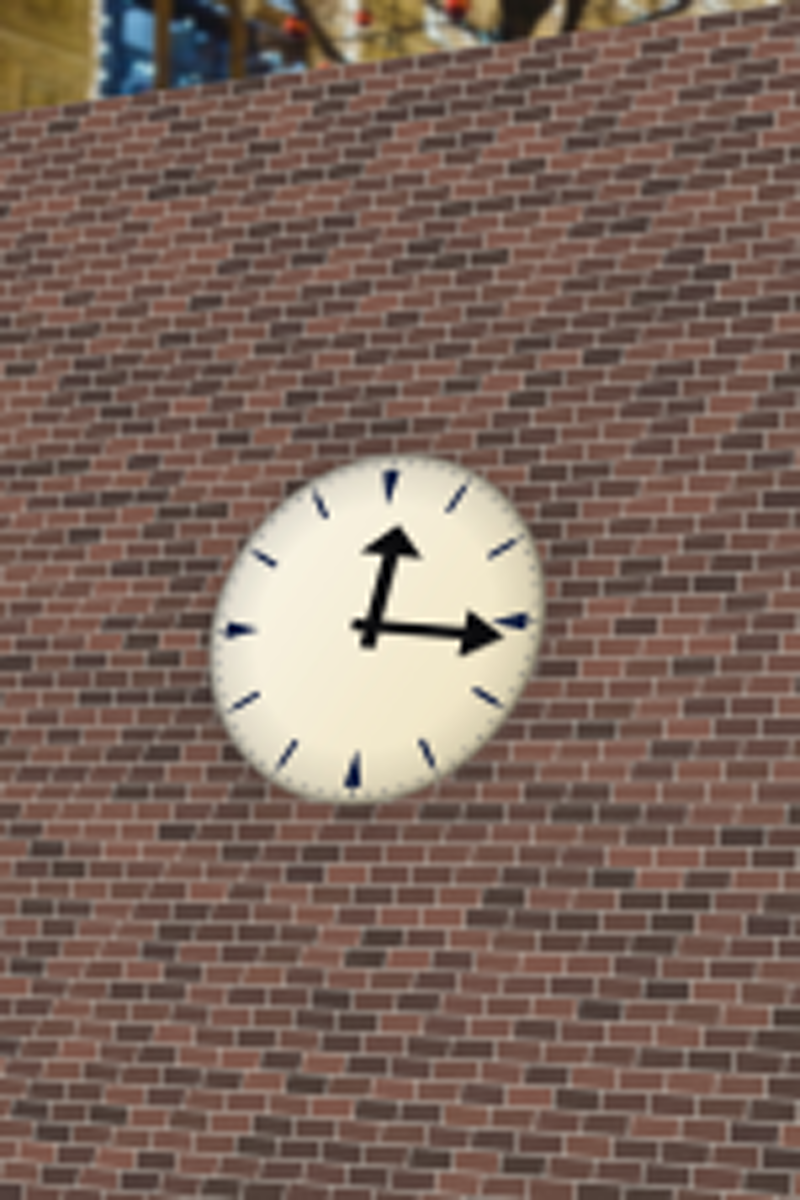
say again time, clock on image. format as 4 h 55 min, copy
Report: 12 h 16 min
